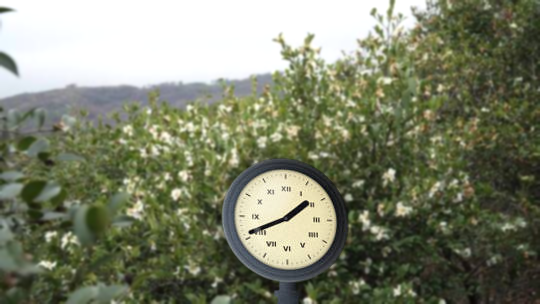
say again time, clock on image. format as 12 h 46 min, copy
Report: 1 h 41 min
